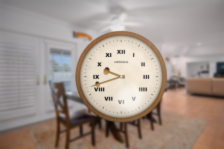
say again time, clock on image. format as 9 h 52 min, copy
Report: 9 h 42 min
